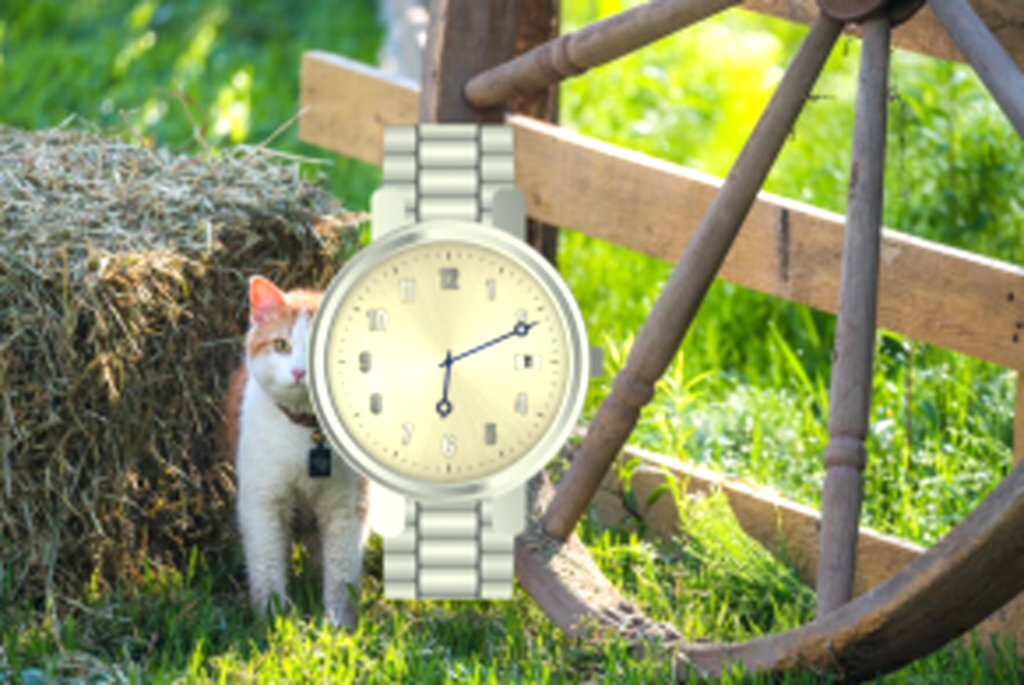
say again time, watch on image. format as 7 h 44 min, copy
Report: 6 h 11 min
